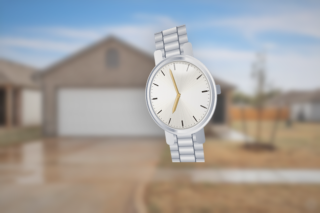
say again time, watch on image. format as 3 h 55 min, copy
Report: 6 h 58 min
